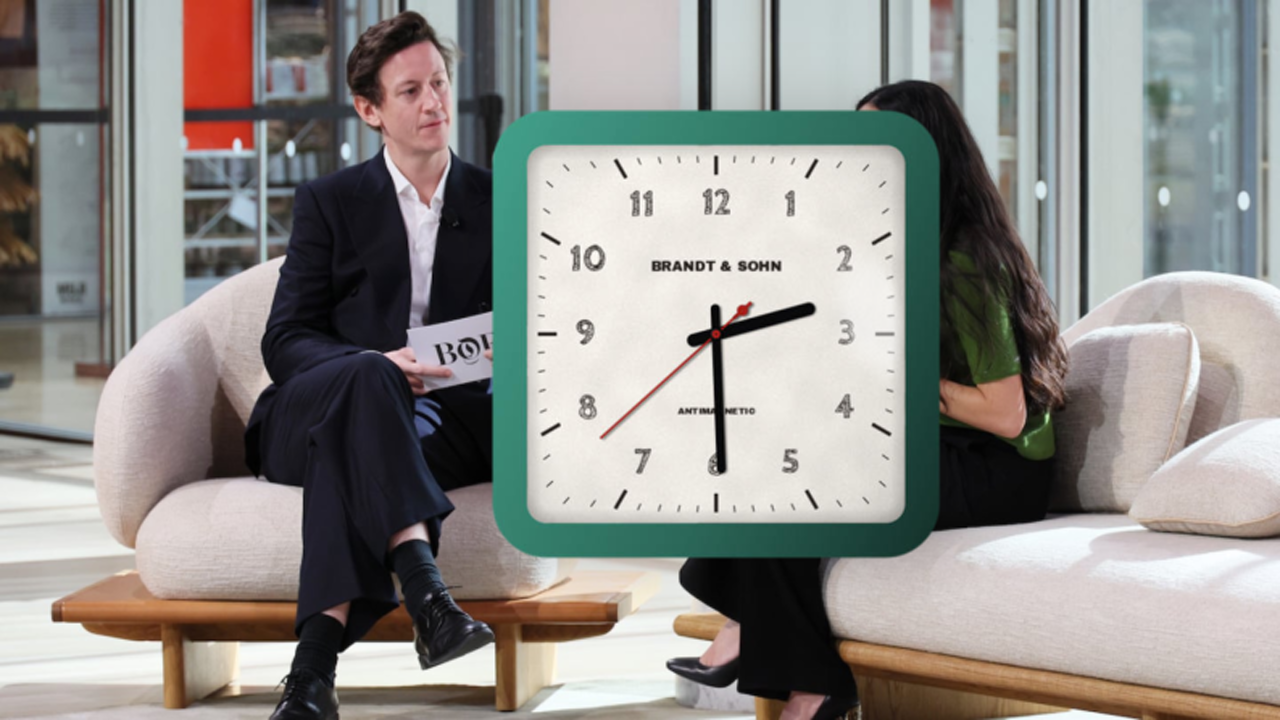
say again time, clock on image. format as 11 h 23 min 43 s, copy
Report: 2 h 29 min 38 s
